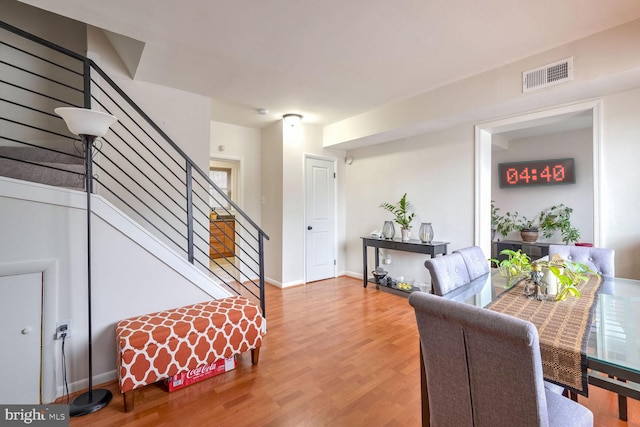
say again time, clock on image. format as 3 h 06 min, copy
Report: 4 h 40 min
